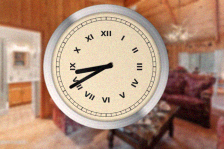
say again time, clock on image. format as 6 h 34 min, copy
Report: 8 h 40 min
